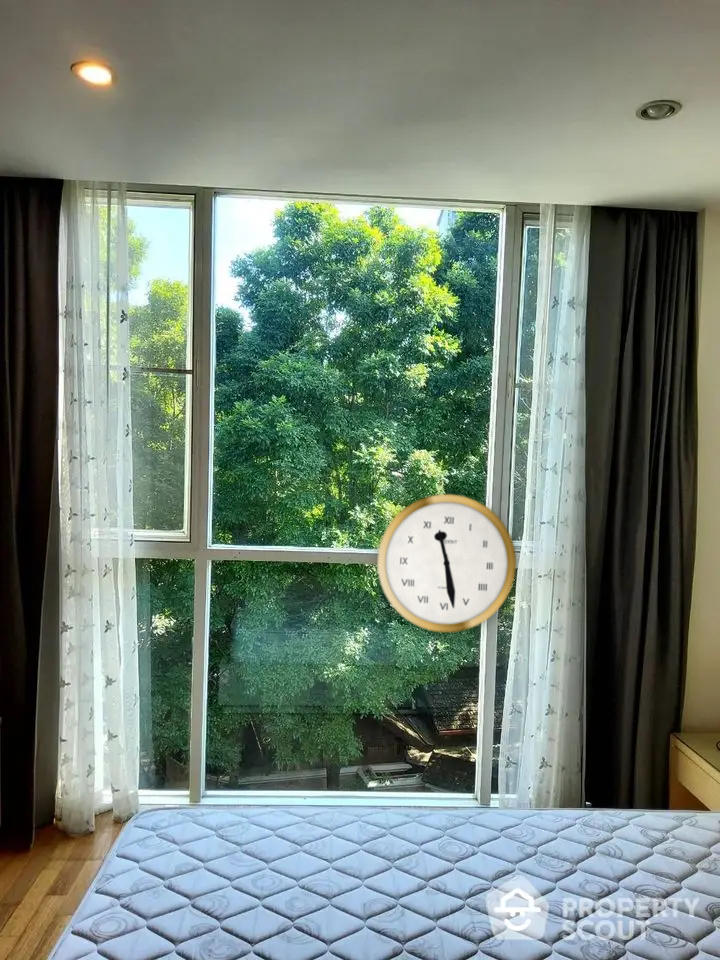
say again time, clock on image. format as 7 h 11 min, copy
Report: 11 h 28 min
